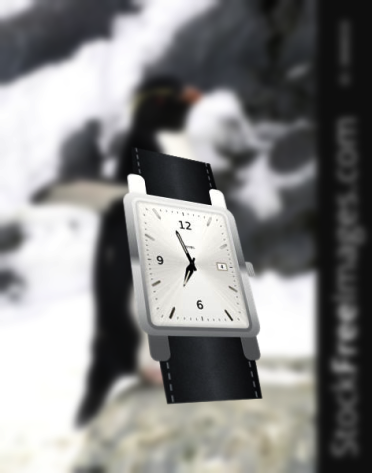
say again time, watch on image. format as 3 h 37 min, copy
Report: 6 h 57 min
